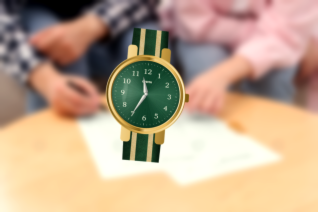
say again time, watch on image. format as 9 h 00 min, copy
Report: 11 h 35 min
